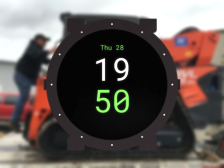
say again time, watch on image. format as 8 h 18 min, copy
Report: 19 h 50 min
